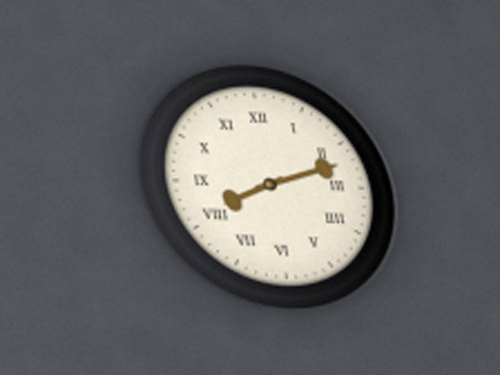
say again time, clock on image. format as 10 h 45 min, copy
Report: 8 h 12 min
